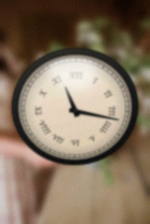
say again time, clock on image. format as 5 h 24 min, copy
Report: 11 h 17 min
